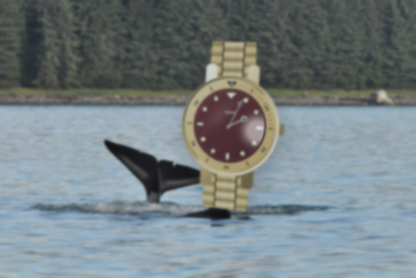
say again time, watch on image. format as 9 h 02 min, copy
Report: 2 h 04 min
